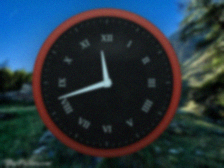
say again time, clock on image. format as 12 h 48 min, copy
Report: 11 h 42 min
